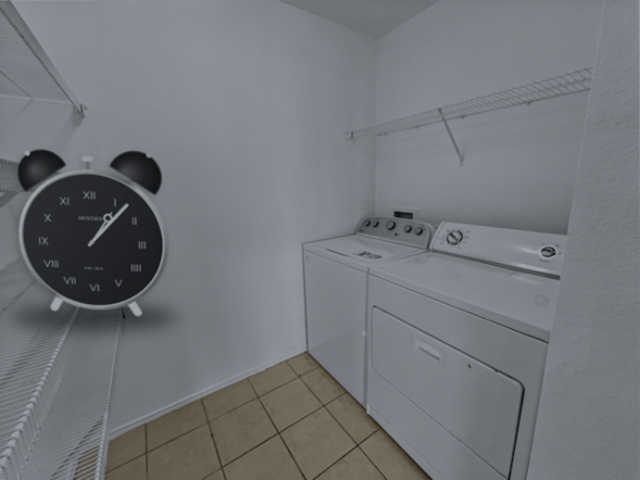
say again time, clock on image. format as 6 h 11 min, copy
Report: 1 h 07 min
